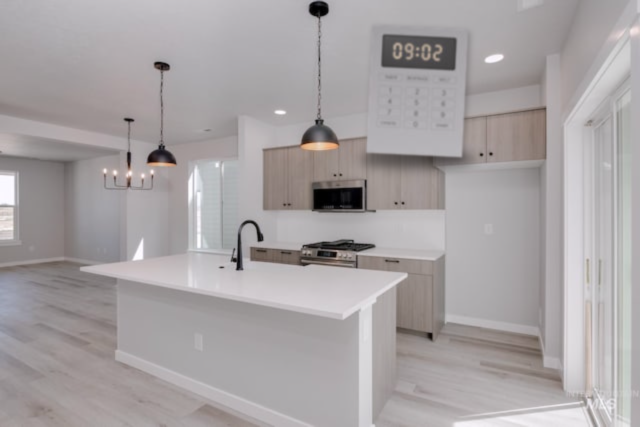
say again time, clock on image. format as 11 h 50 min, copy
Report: 9 h 02 min
